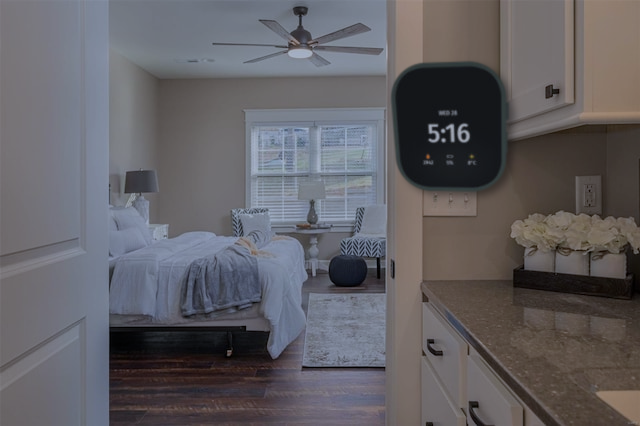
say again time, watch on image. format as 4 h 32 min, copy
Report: 5 h 16 min
